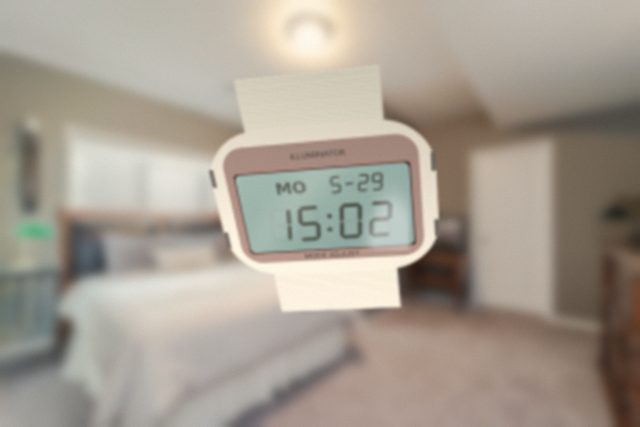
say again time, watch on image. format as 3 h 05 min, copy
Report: 15 h 02 min
